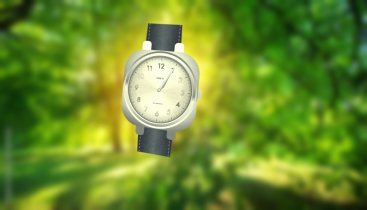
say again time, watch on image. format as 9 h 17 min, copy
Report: 1 h 05 min
